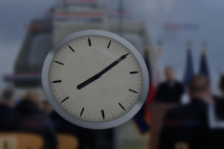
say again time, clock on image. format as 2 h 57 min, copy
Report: 8 h 10 min
